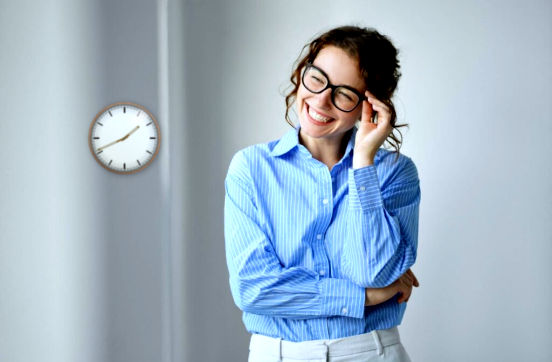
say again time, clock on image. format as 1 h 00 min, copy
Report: 1 h 41 min
